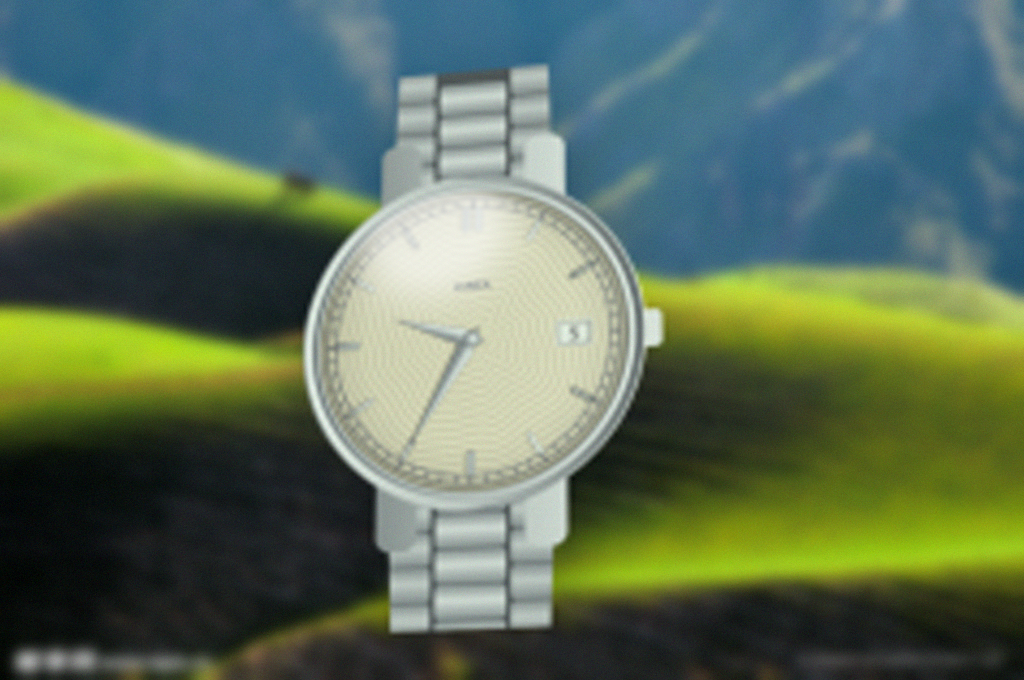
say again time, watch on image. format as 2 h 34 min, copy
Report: 9 h 35 min
